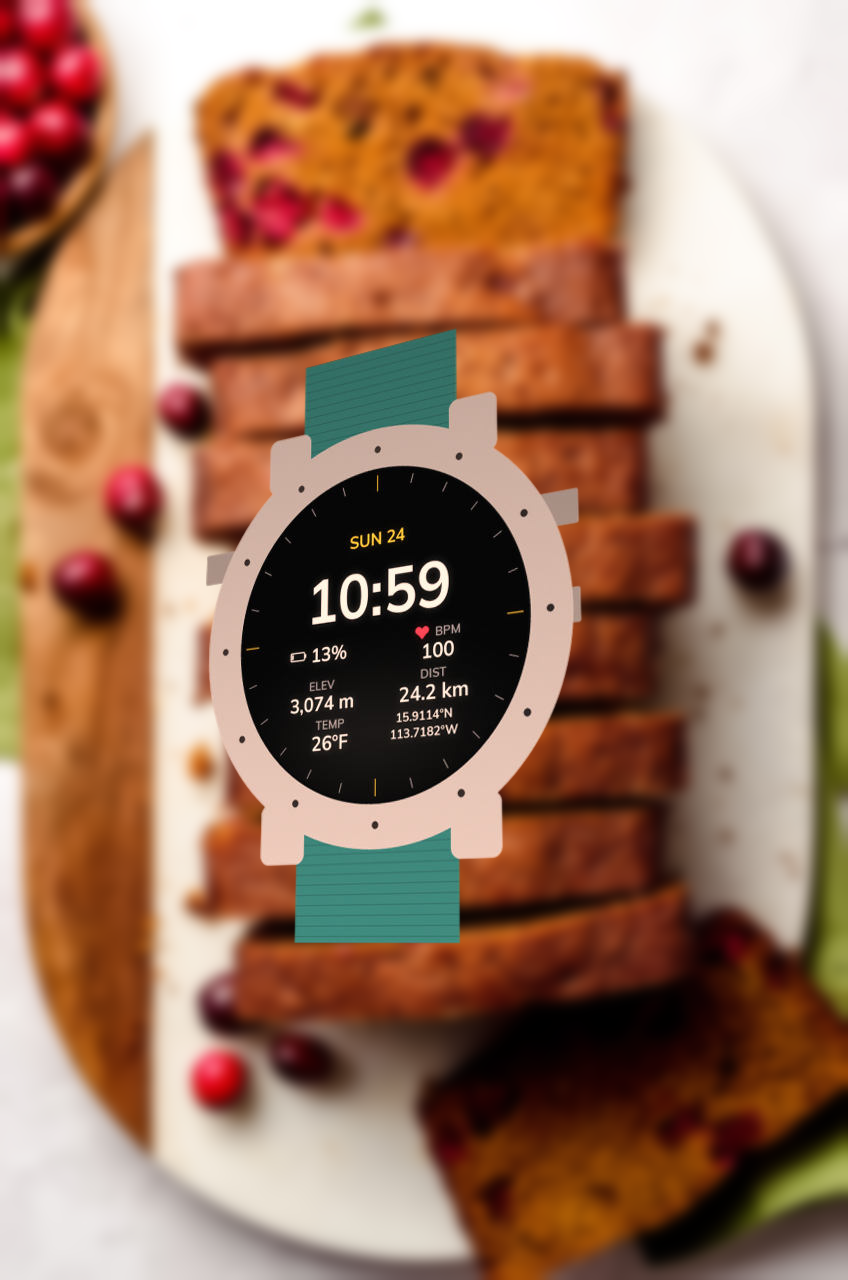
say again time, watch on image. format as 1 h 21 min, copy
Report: 10 h 59 min
